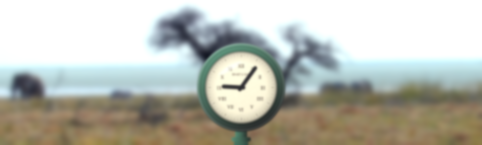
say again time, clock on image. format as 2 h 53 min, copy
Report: 9 h 06 min
